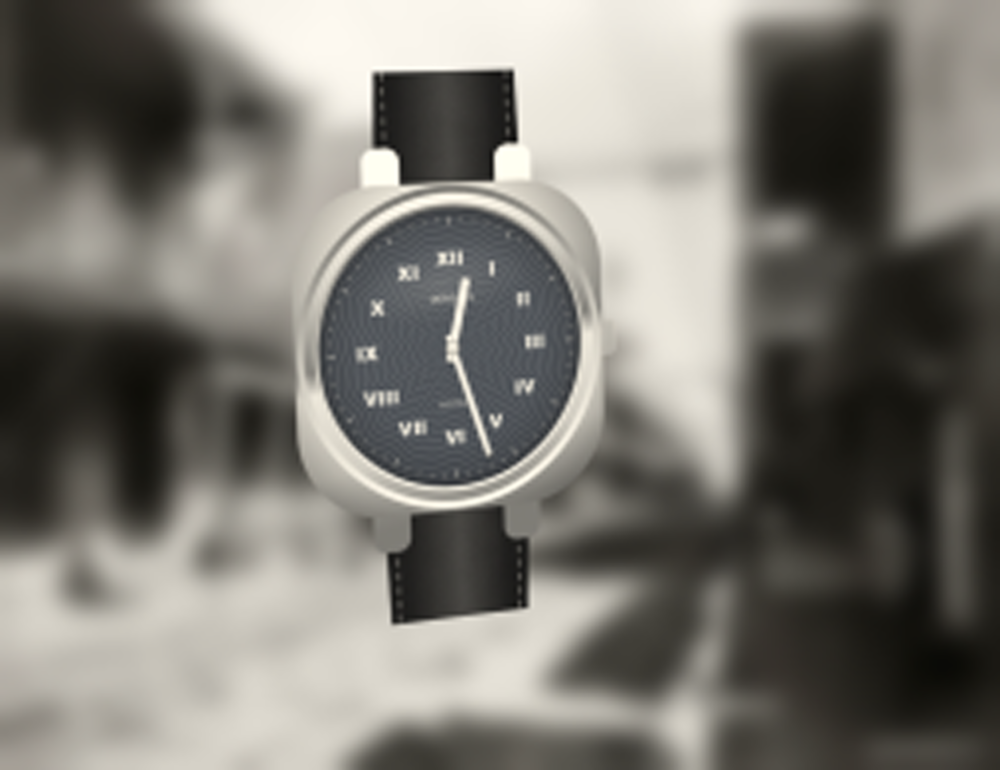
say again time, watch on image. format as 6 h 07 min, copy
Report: 12 h 27 min
